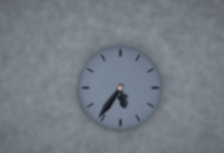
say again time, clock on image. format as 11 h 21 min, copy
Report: 5 h 36 min
